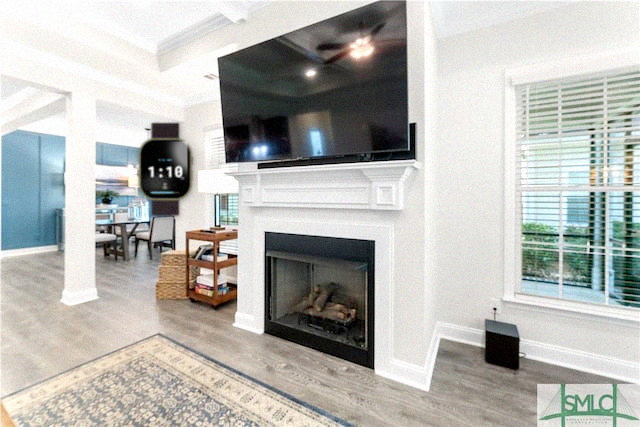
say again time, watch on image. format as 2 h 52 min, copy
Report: 1 h 10 min
